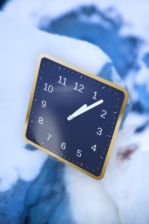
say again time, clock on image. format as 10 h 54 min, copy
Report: 1 h 07 min
